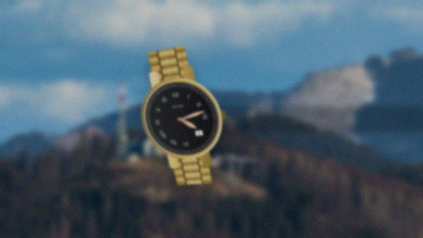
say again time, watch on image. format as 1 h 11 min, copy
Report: 4 h 13 min
